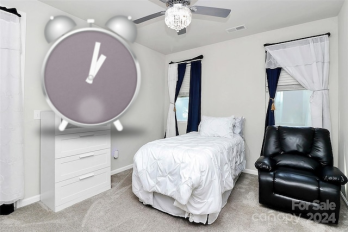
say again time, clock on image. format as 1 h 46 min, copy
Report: 1 h 02 min
